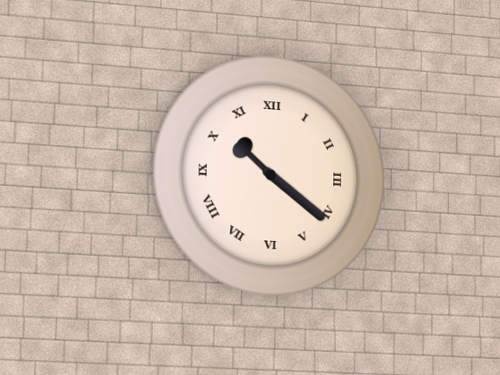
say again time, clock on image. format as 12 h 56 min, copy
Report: 10 h 21 min
